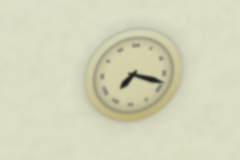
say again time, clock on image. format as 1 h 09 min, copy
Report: 7 h 18 min
